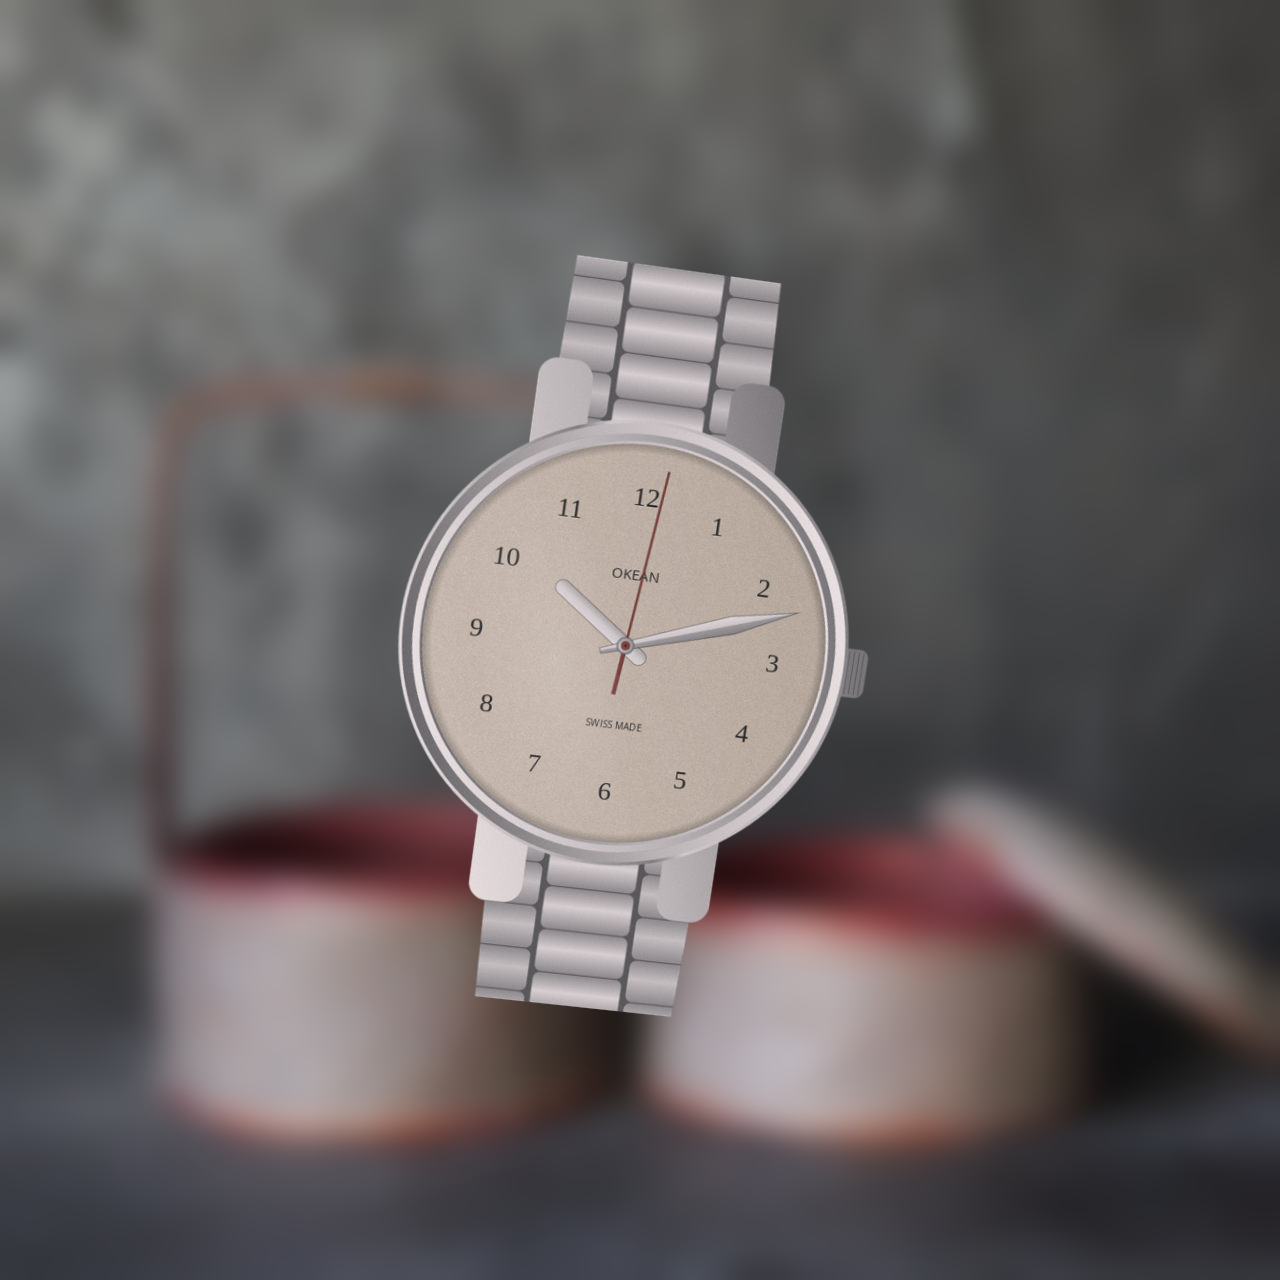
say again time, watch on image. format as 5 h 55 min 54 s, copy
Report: 10 h 12 min 01 s
